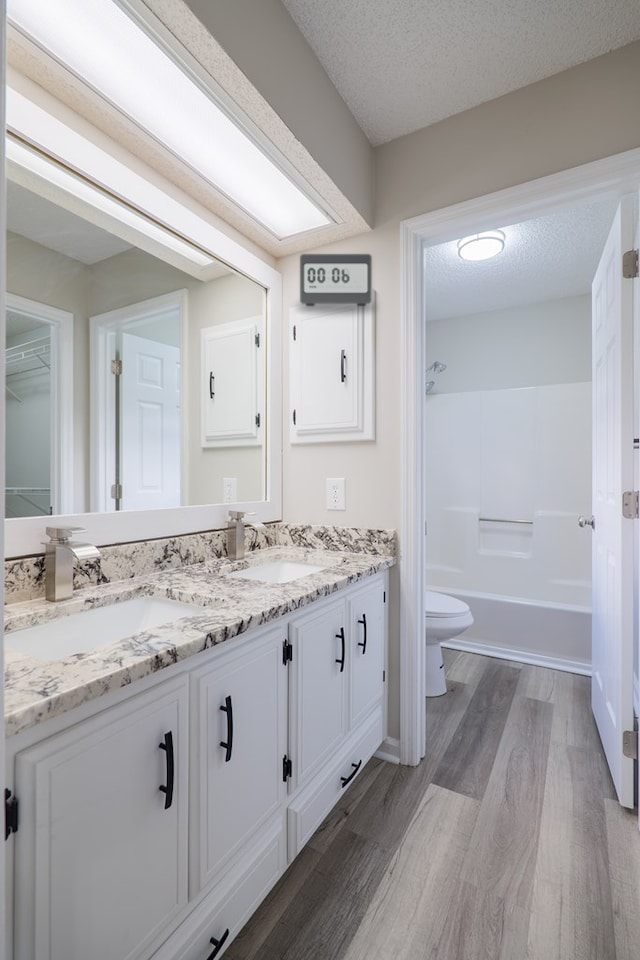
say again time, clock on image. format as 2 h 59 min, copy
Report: 0 h 06 min
